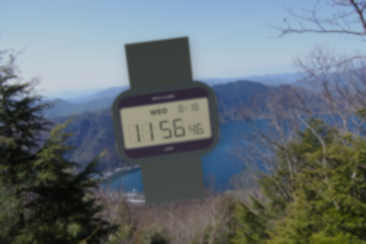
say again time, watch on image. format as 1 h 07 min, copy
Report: 11 h 56 min
